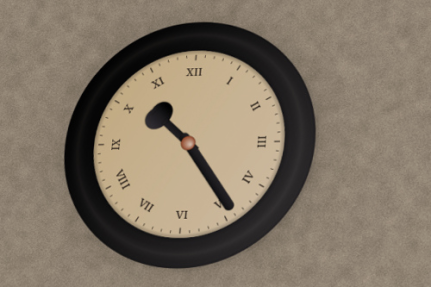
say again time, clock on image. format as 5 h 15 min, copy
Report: 10 h 24 min
